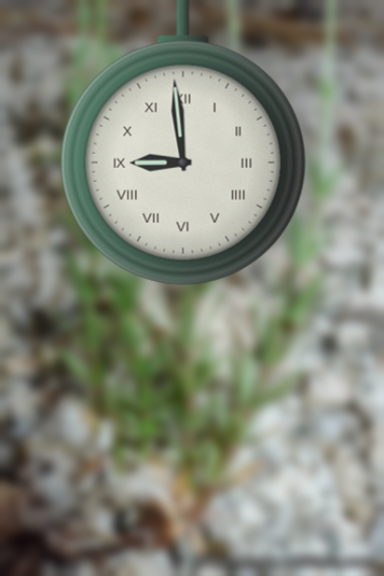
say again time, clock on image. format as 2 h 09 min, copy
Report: 8 h 59 min
